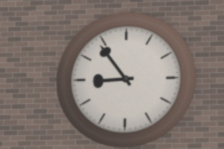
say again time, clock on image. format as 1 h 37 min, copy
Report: 8 h 54 min
